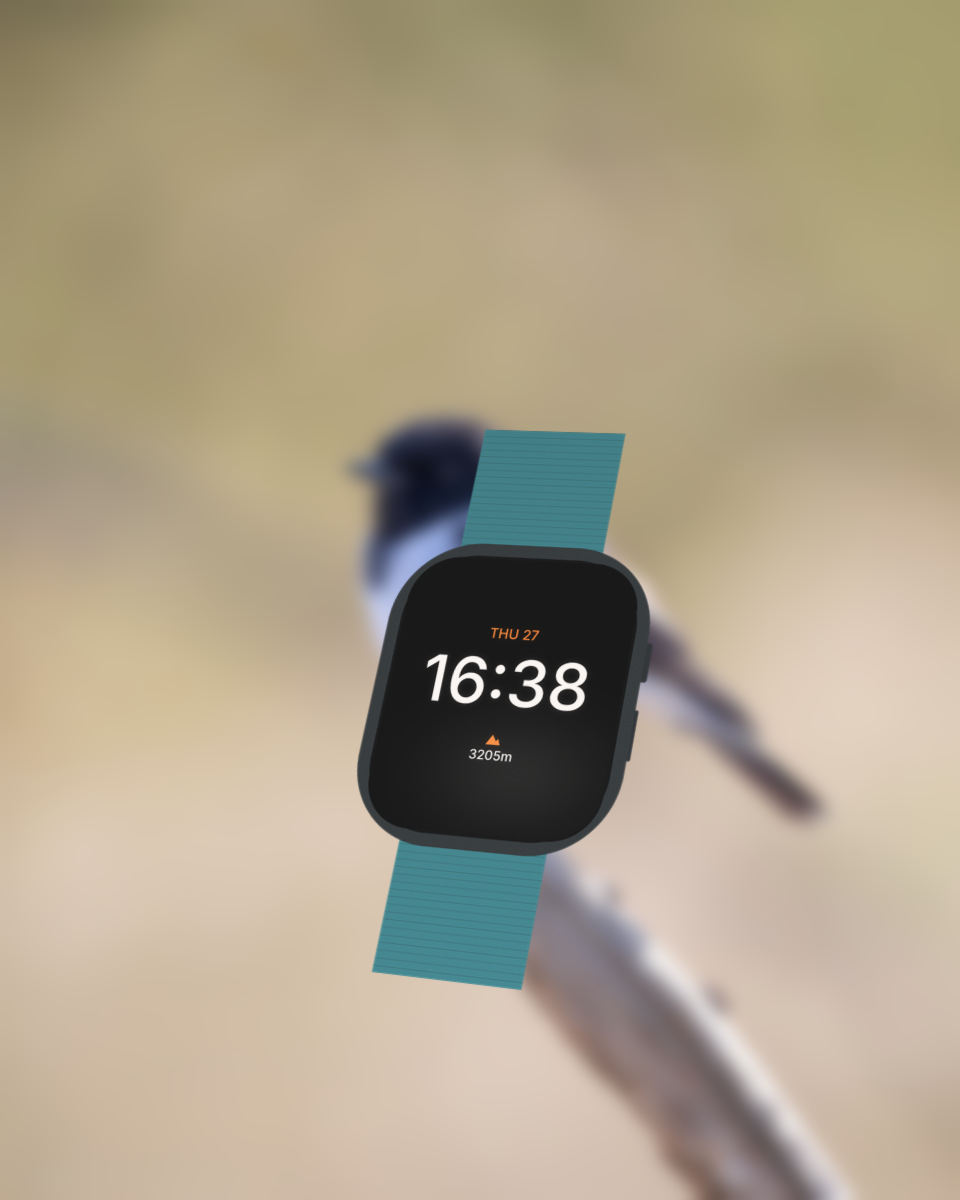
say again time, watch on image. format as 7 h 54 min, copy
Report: 16 h 38 min
